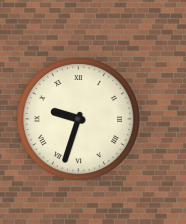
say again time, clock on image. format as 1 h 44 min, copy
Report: 9 h 33 min
